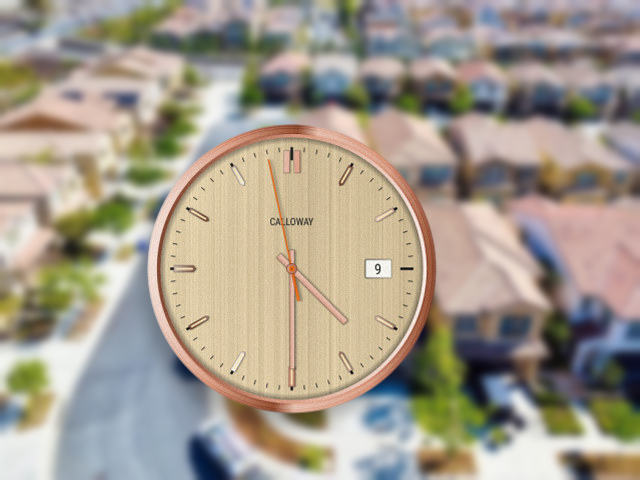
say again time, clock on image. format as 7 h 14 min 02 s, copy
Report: 4 h 29 min 58 s
